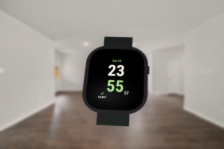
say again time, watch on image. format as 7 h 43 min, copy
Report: 23 h 55 min
